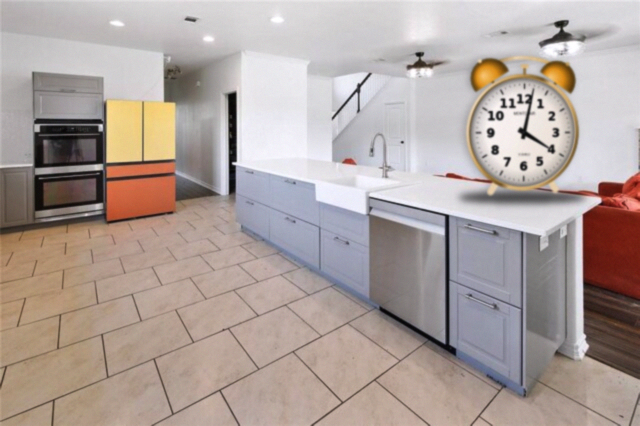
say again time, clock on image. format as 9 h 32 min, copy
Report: 4 h 02 min
